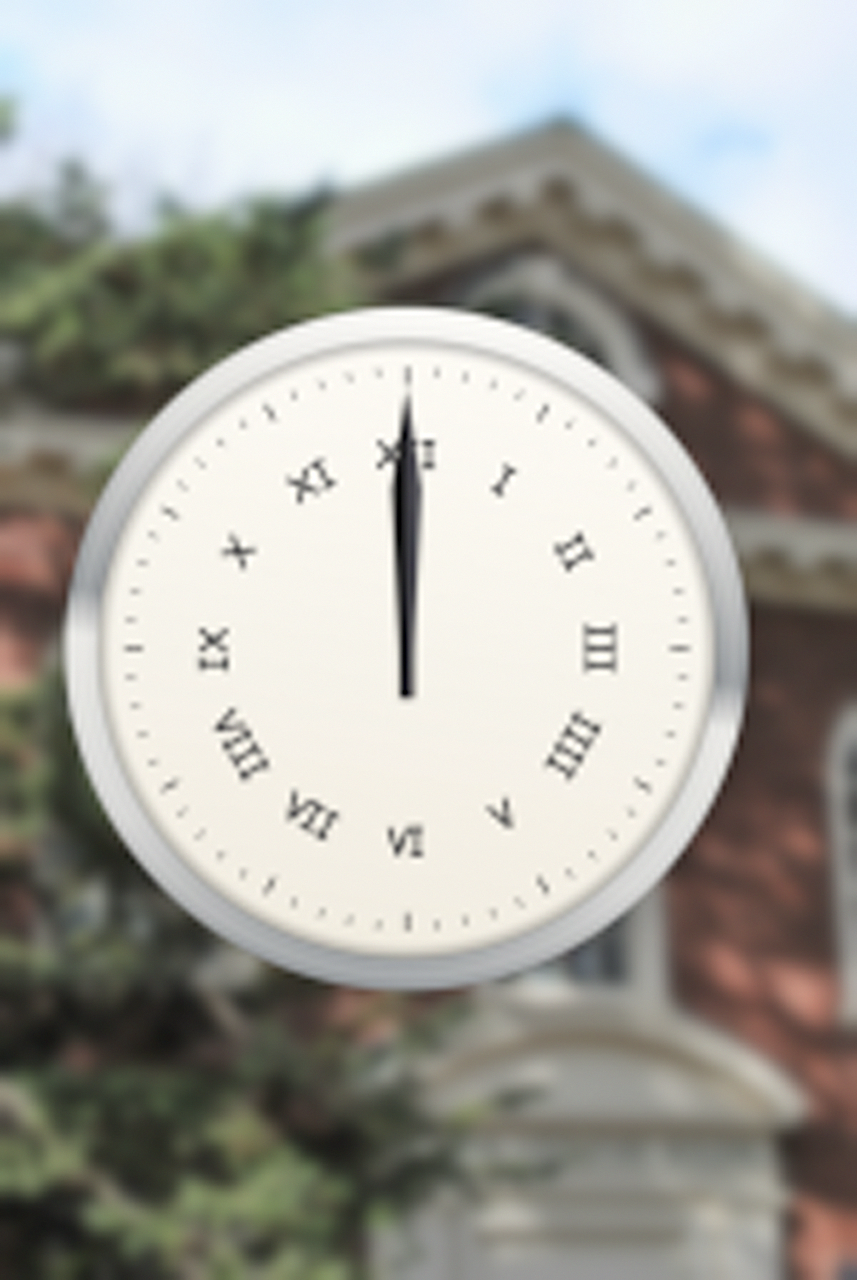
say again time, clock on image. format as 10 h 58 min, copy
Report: 12 h 00 min
